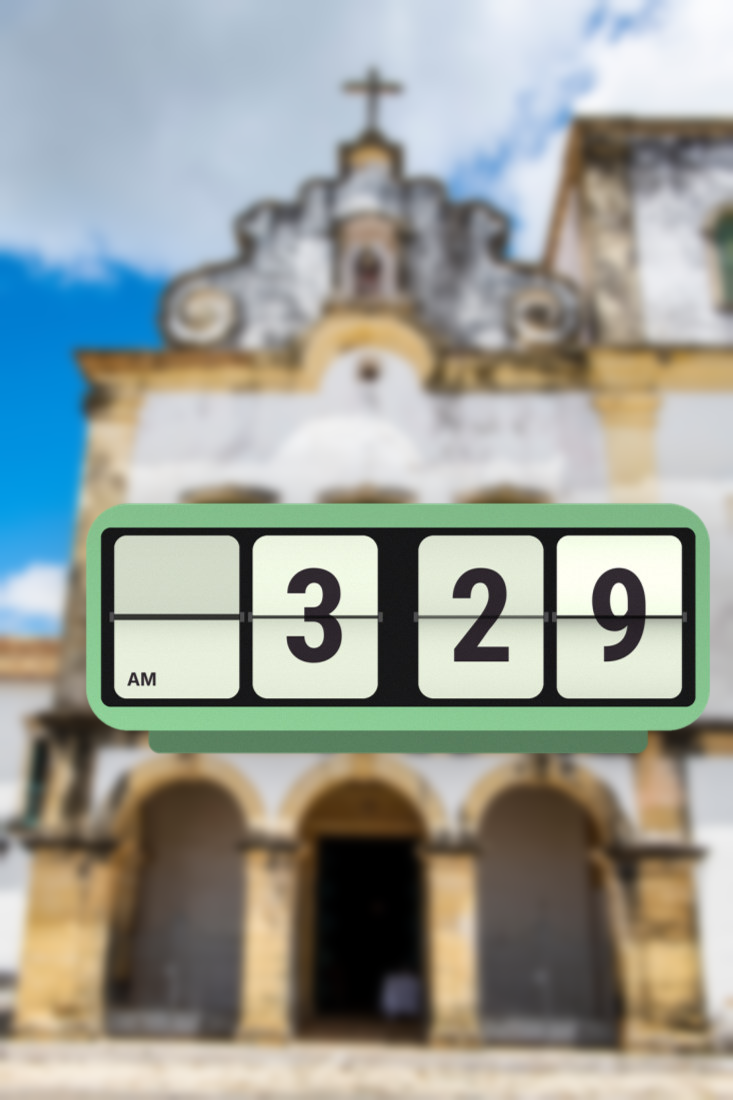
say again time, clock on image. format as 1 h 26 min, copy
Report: 3 h 29 min
